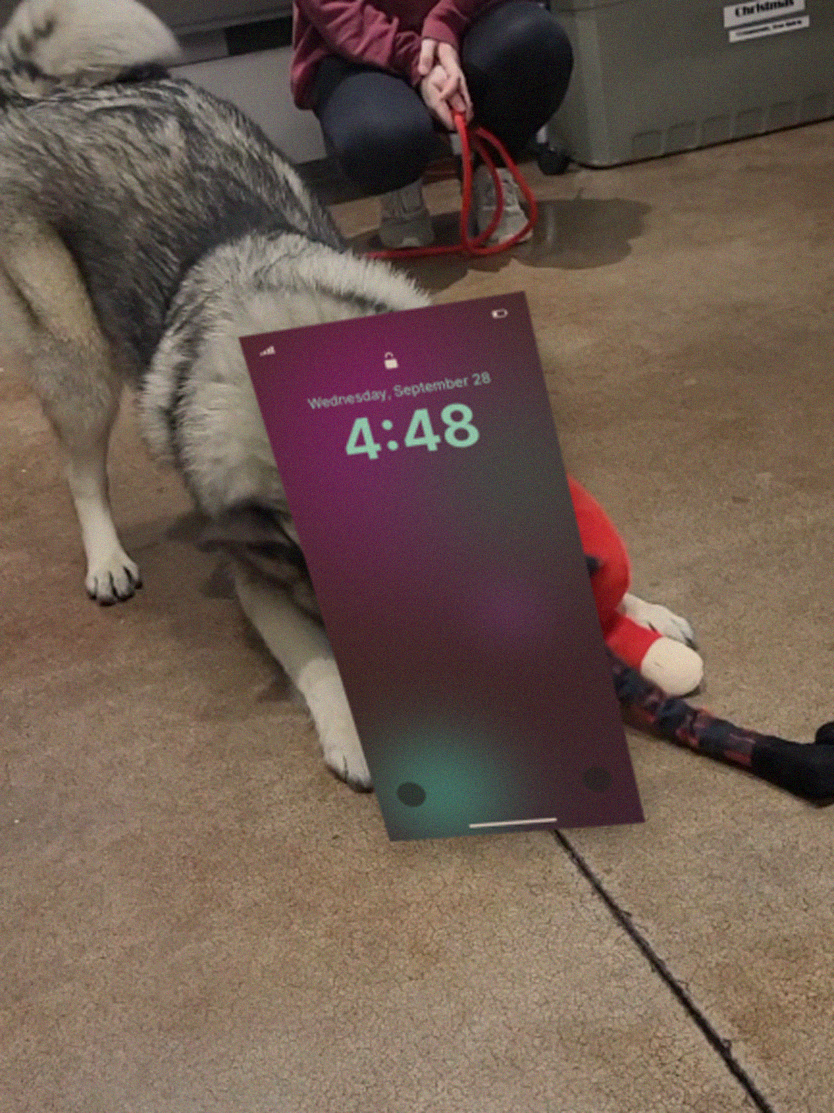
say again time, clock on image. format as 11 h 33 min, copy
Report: 4 h 48 min
